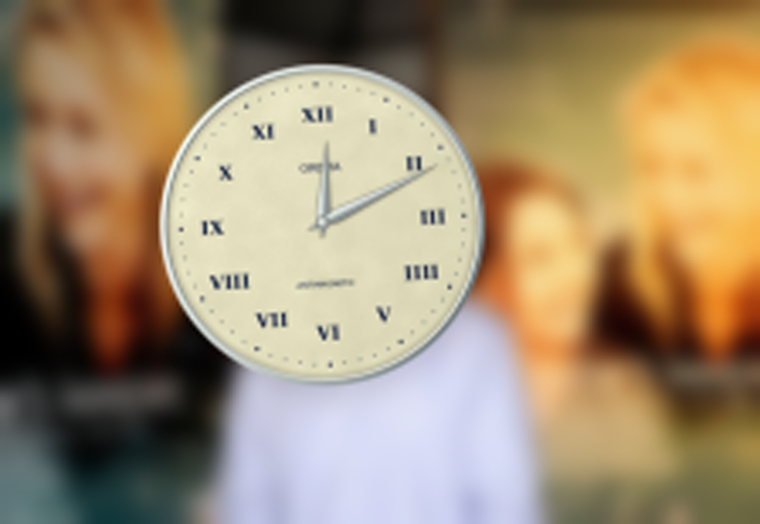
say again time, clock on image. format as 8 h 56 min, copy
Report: 12 h 11 min
